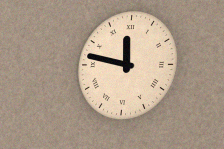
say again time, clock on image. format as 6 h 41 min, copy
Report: 11 h 47 min
